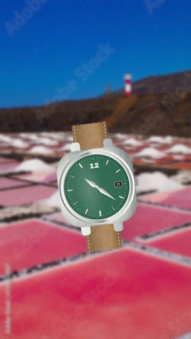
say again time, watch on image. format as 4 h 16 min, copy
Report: 10 h 22 min
